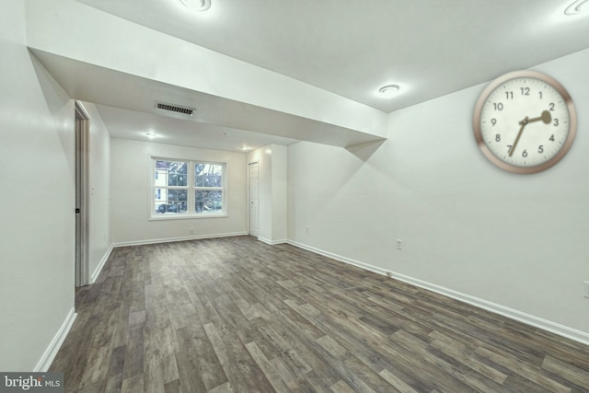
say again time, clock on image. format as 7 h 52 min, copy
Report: 2 h 34 min
